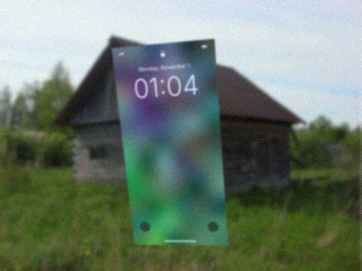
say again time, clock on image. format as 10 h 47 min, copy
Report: 1 h 04 min
